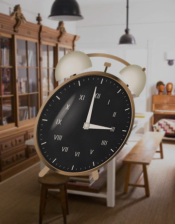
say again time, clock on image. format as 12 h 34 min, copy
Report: 2 h 59 min
